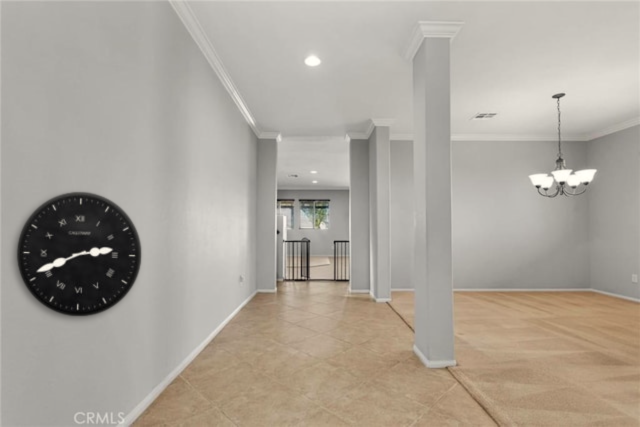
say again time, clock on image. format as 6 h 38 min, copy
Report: 2 h 41 min
